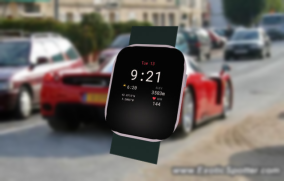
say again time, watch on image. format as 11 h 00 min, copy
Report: 9 h 21 min
